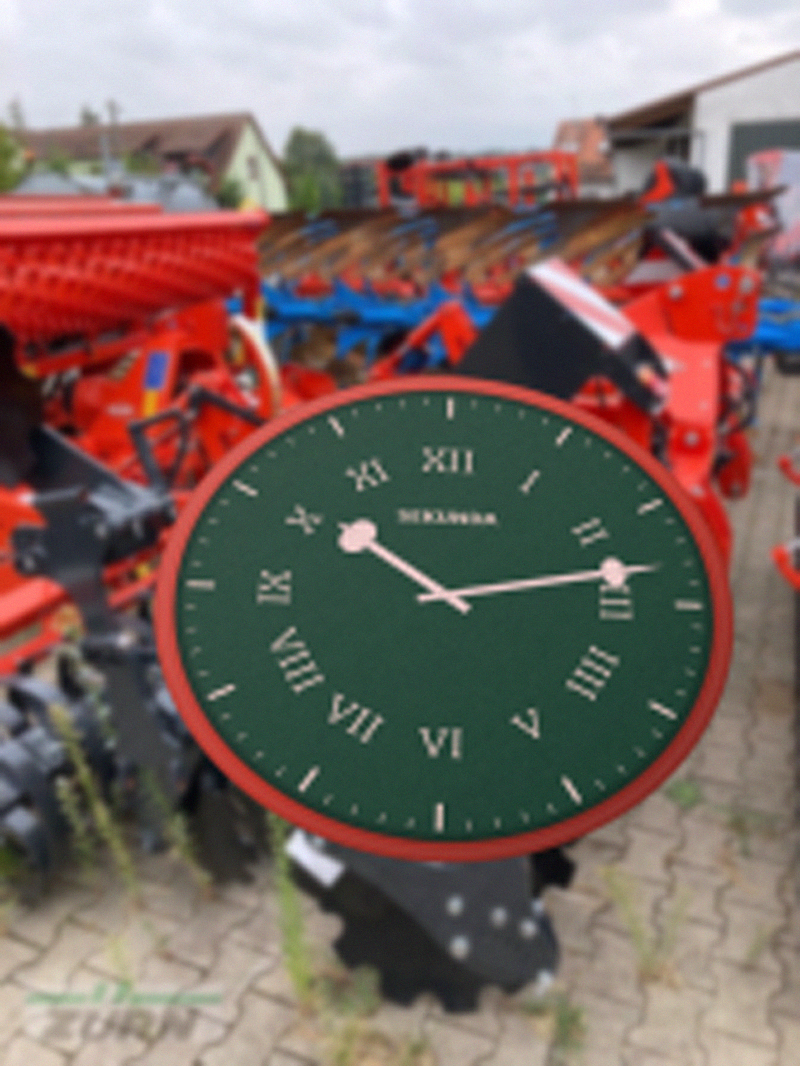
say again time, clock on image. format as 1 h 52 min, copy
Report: 10 h 13 min
